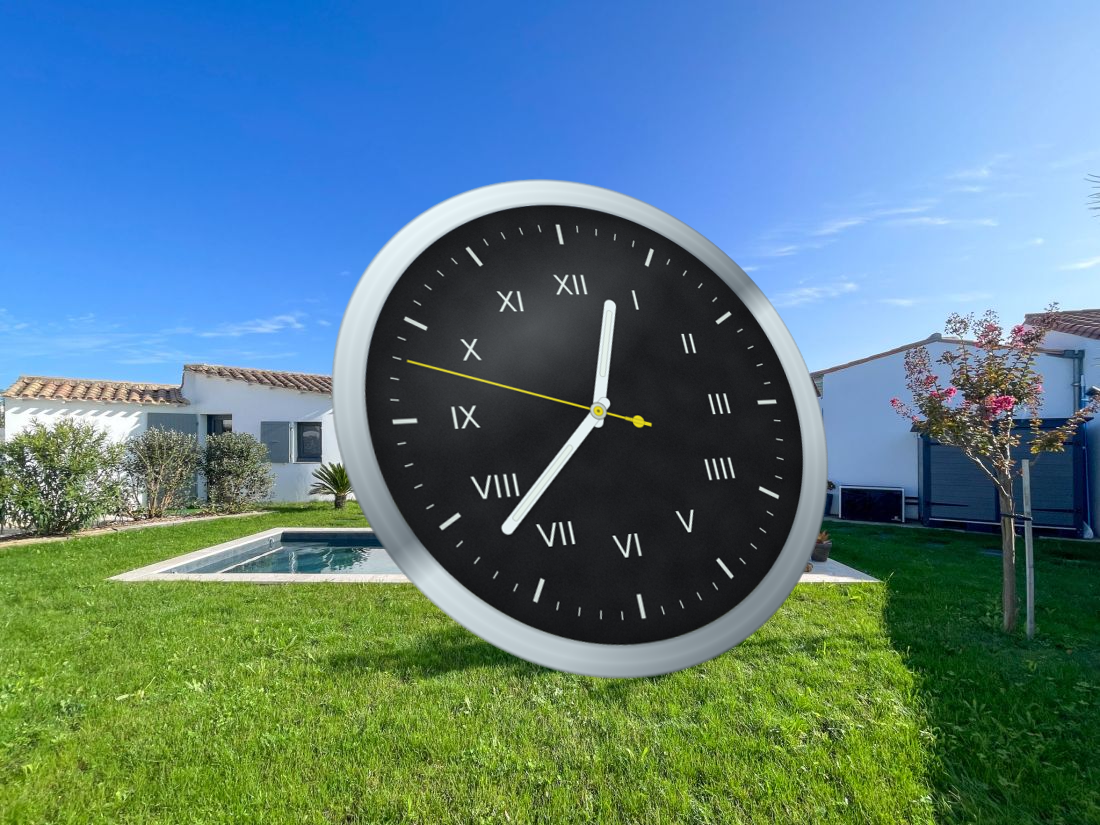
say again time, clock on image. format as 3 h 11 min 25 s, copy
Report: 12 h 37 min 48 s
